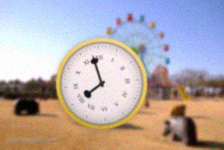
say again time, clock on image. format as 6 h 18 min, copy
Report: 7 h 58 min
